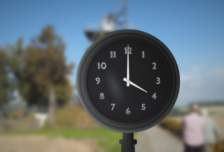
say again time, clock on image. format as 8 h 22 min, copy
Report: 4 h 00 min
